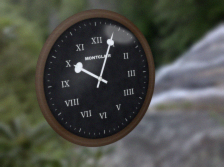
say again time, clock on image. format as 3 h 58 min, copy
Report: 10 h 04 min
